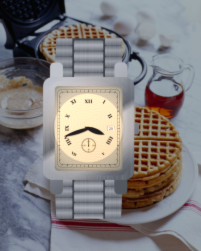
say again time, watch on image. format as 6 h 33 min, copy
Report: 3 h 42 min
